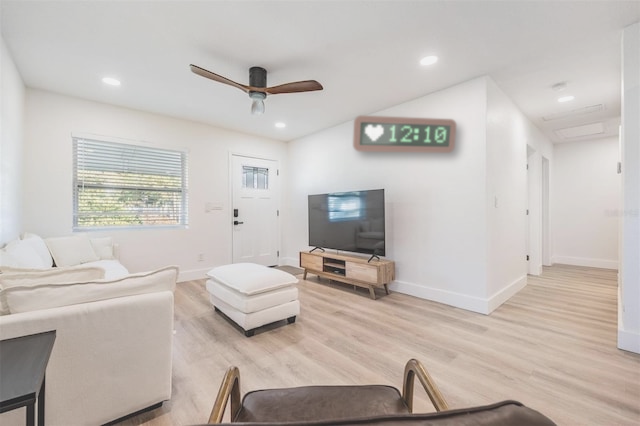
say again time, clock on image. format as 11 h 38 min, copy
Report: 12 h 10 min
